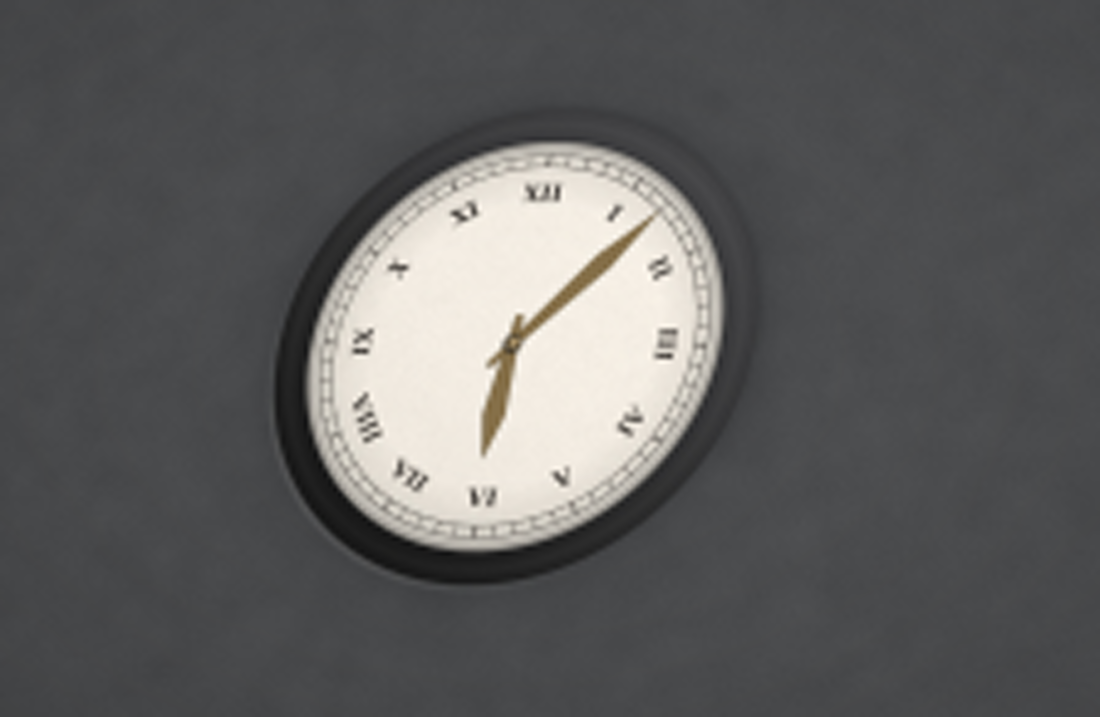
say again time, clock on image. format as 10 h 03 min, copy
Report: 6 h 07 min
